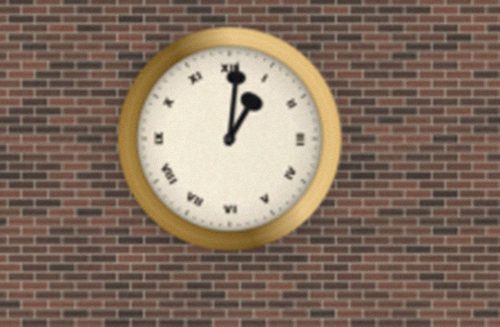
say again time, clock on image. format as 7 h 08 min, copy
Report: 1 h 01 min
